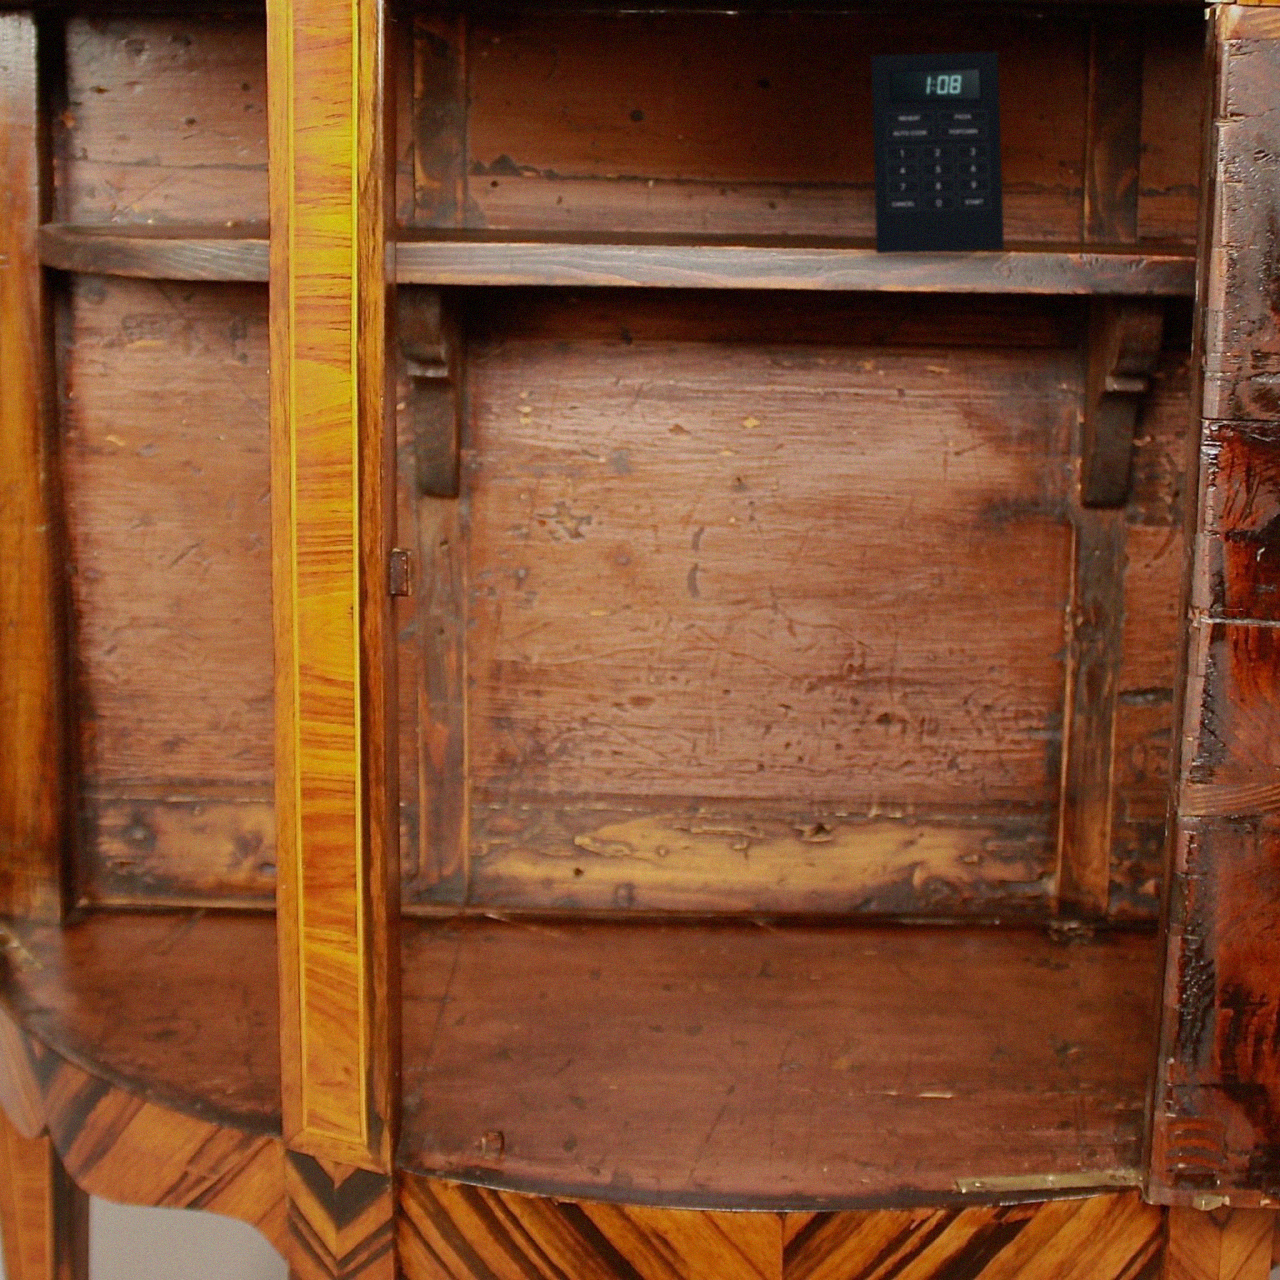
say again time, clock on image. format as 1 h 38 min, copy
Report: 1 h 08 min
